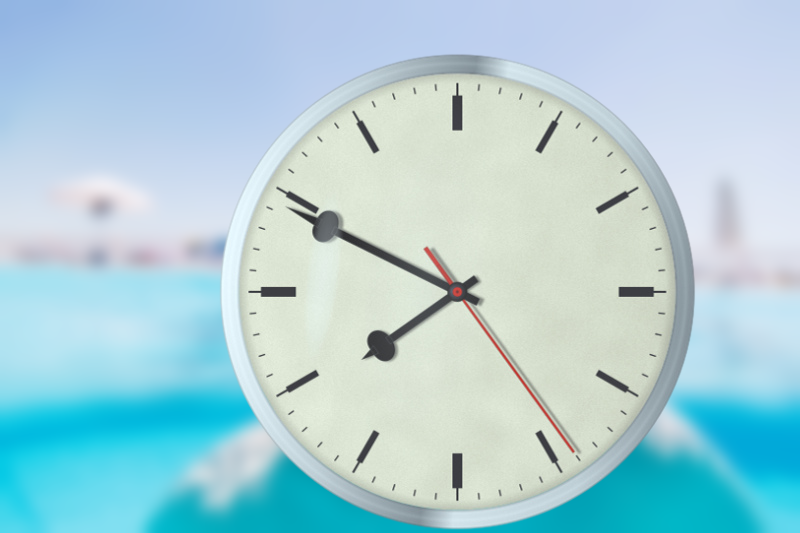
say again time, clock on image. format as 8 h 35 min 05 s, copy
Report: 7 h 49 min 24 s
